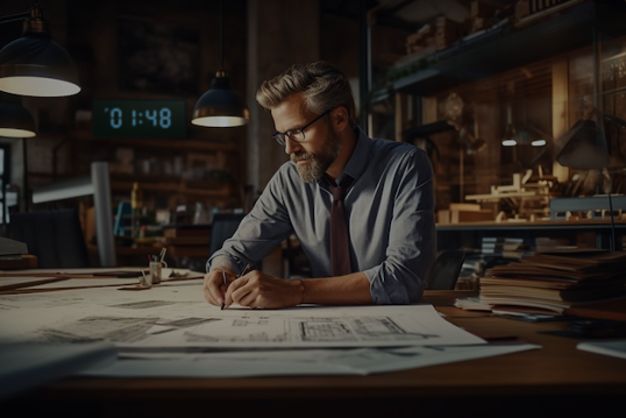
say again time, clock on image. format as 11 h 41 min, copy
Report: 1 h 48 min
